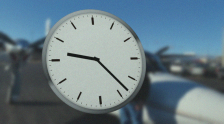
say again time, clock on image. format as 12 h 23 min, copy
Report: 9 h 23 min
